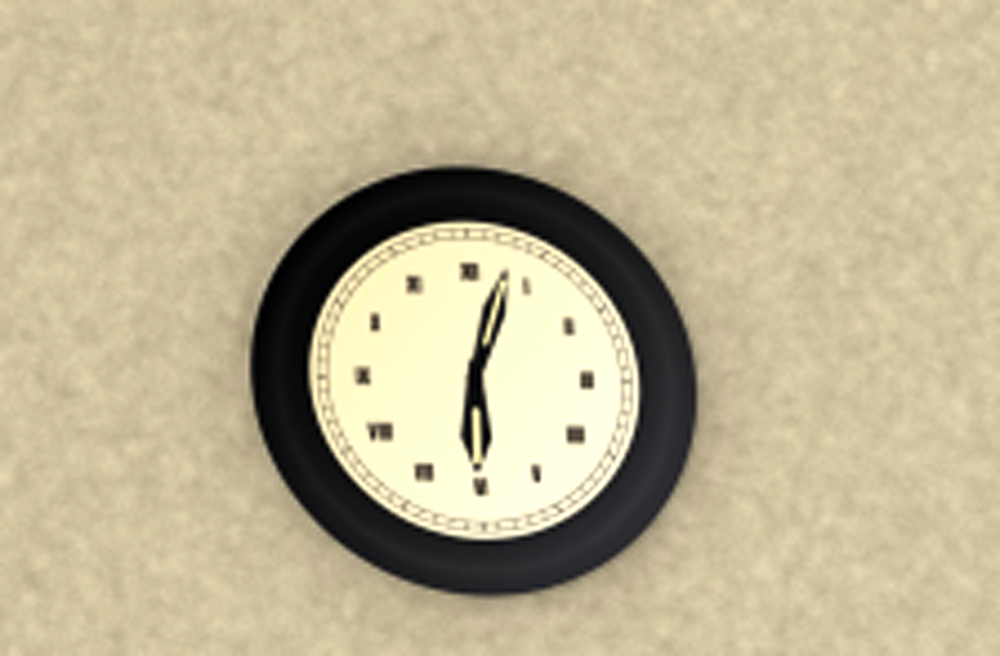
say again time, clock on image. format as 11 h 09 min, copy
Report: 6 h 03 min
